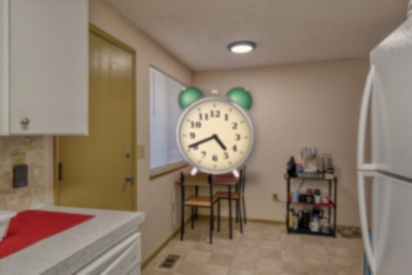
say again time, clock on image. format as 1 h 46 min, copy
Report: 4 h 41 min
